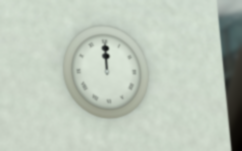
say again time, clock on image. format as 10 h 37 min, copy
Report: 12 h 00 min
